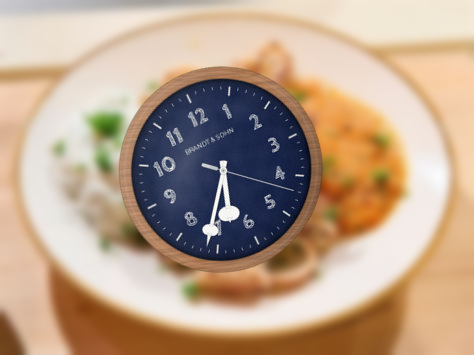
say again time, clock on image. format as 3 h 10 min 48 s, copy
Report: 6 h 36 min 22 s
